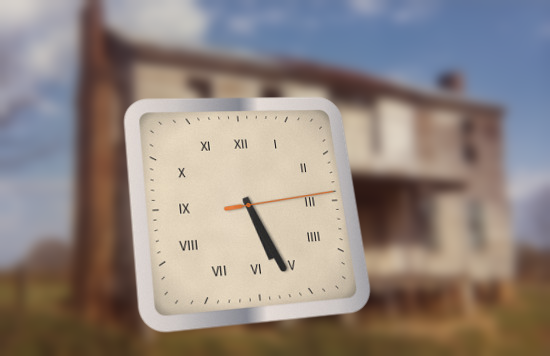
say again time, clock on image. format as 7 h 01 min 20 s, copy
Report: 5 h 26 min 14 s
